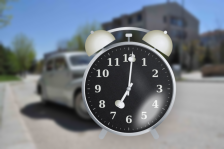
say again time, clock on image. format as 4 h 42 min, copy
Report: 7 h 01 min
